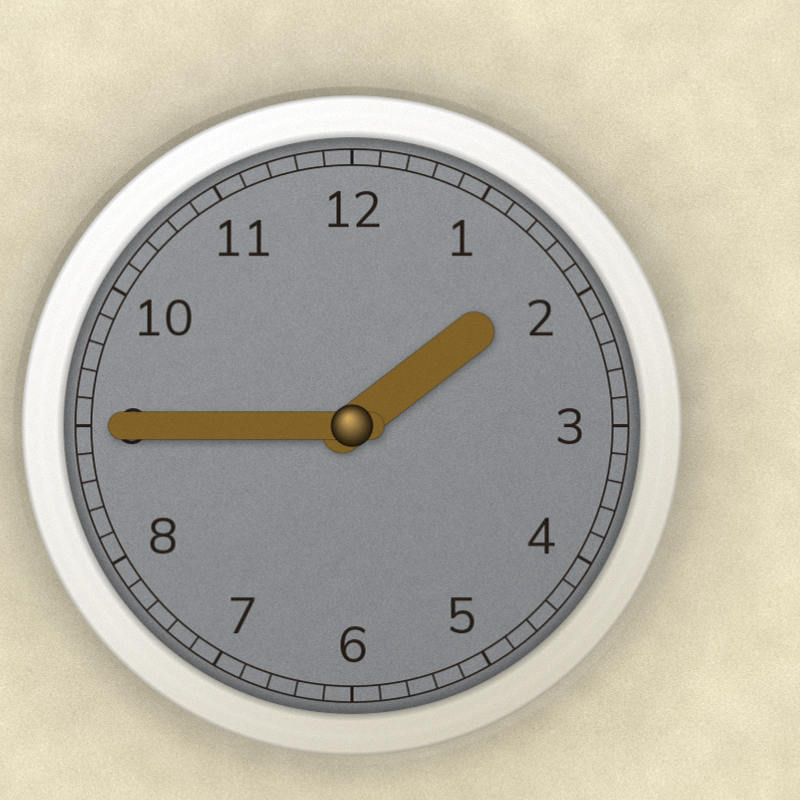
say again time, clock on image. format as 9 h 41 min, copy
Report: 1 h 45 min
